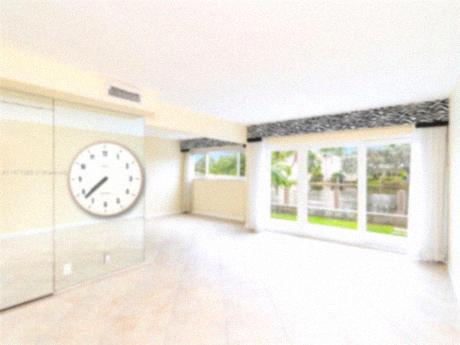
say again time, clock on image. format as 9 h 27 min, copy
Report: 7 h 38 min
